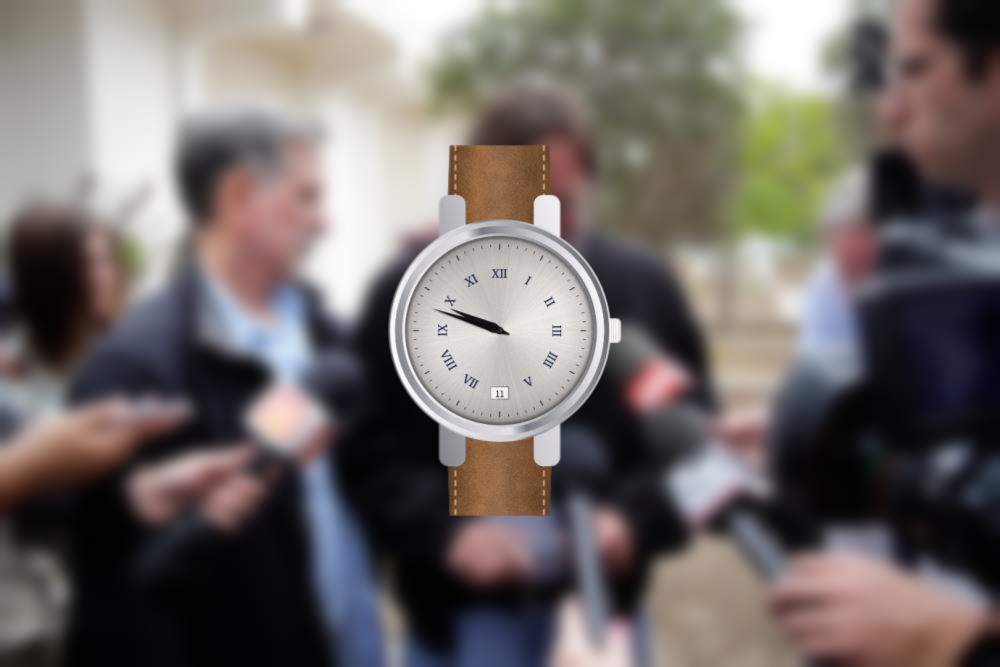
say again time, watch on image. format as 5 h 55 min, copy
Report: 9 h 48 min
